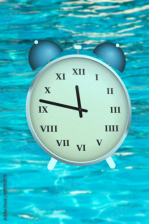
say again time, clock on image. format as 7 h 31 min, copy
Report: 11 h 47 min
